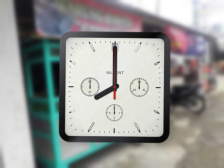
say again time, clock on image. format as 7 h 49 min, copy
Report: 8 h 00 min
